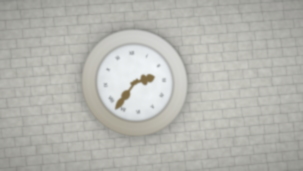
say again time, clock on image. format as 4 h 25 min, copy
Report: 2 h 37 min
